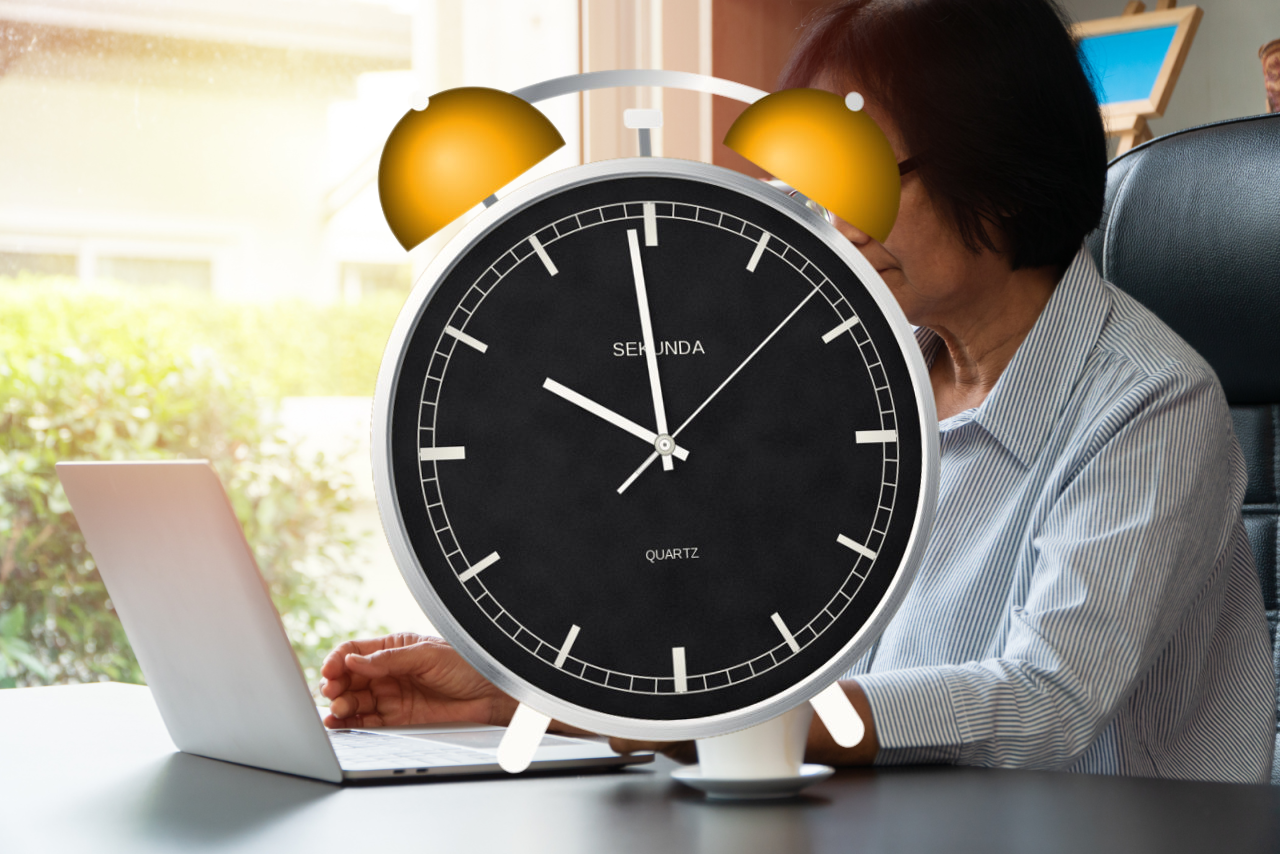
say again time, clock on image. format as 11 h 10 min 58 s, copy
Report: 9 h 59 min 08 s
